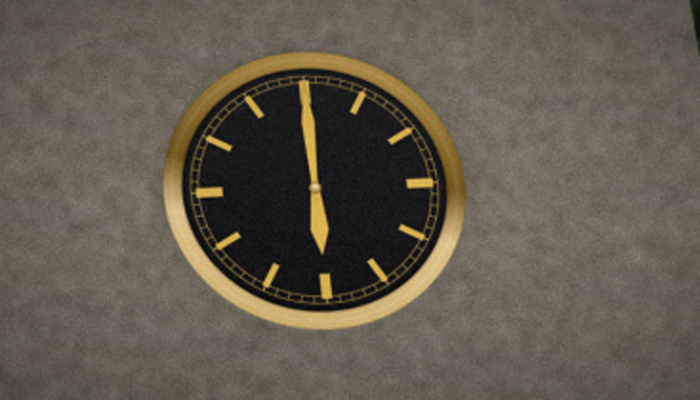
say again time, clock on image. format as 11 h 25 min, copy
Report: 6 h 00 min
